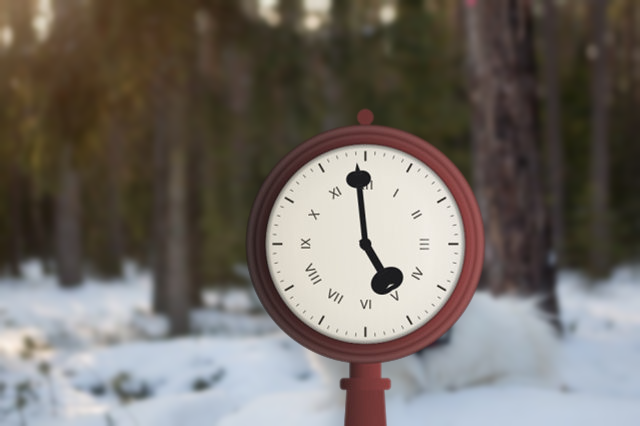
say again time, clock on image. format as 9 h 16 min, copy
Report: 4 h 59 min
